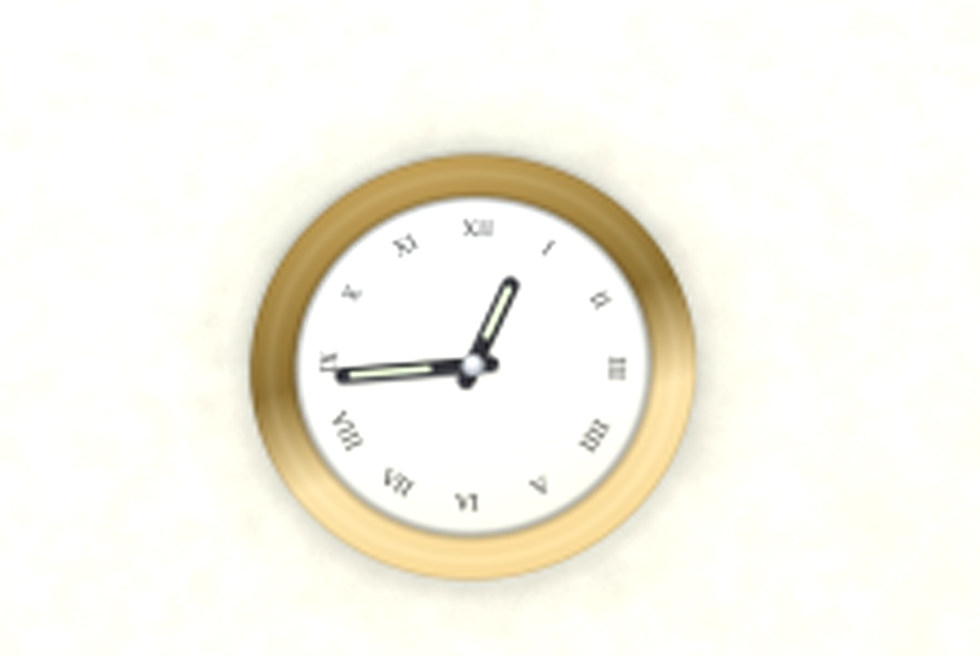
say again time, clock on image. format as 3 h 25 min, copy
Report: 12 h 44 min
